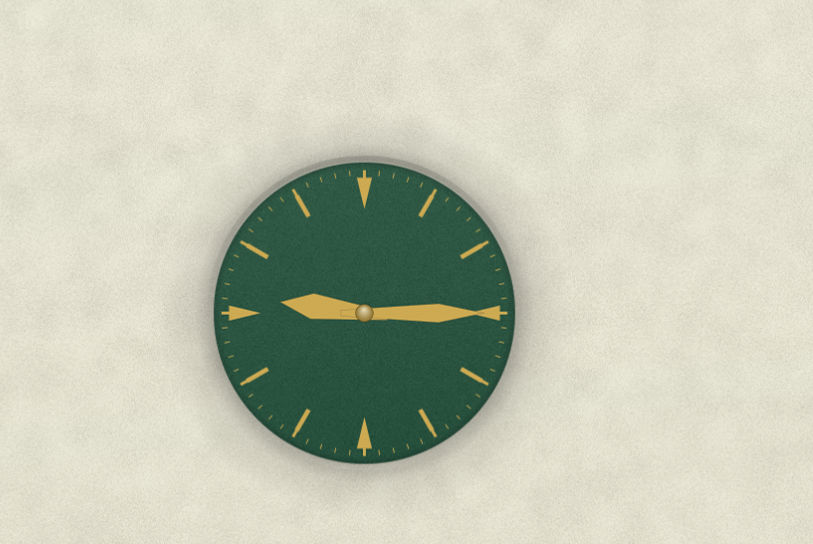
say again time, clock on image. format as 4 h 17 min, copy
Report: 9 h 15 min
